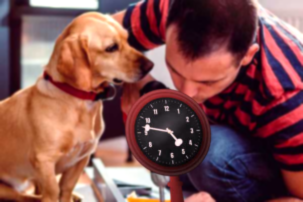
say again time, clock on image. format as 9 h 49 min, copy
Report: 4 h 47 min
